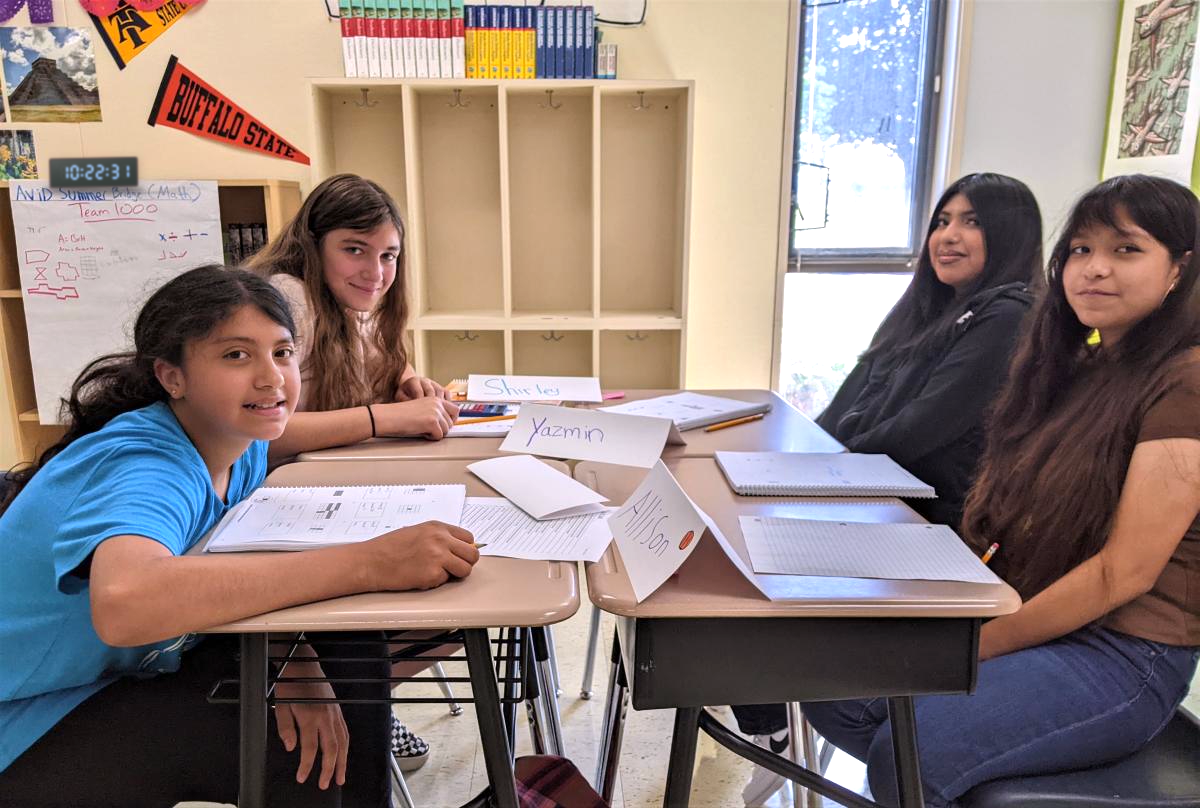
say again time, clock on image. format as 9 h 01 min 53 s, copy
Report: 10 h 22 min 31 s
